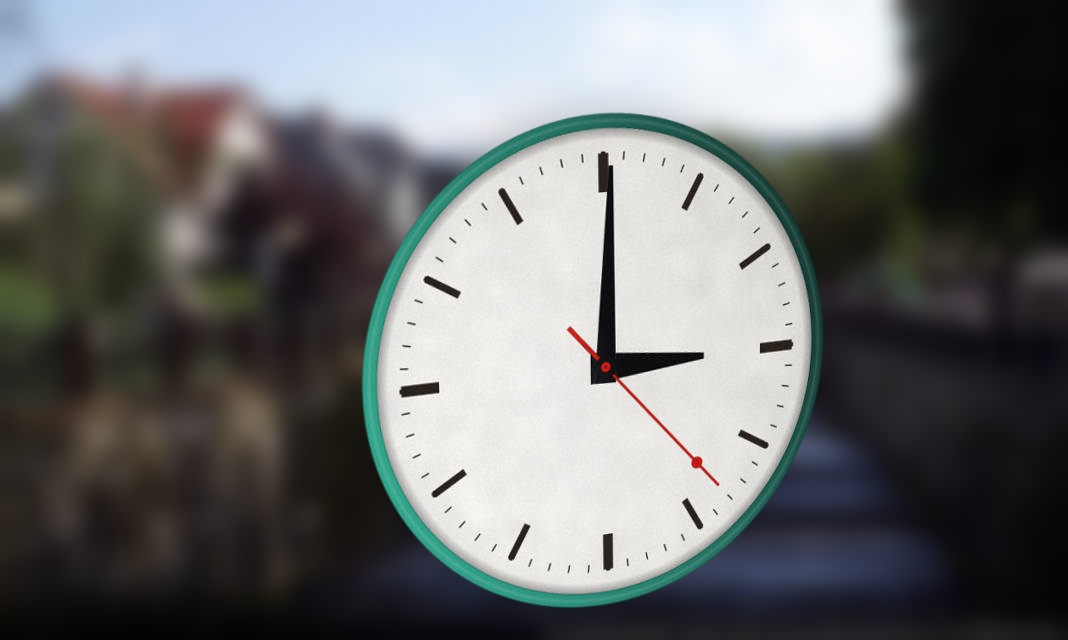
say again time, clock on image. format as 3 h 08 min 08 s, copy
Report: 3 h 00 min 23 s
